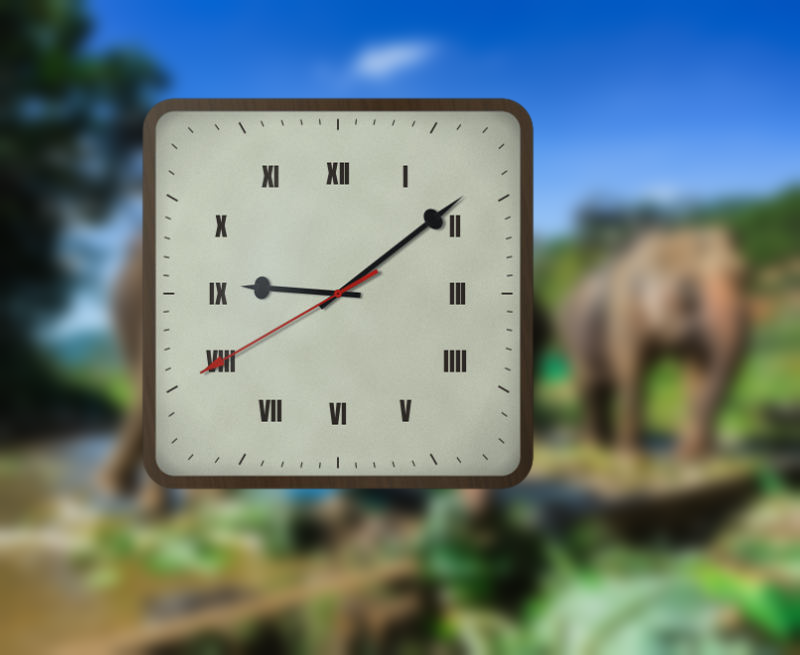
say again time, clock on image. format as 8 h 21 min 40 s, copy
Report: 9 h 08 min 40 s
